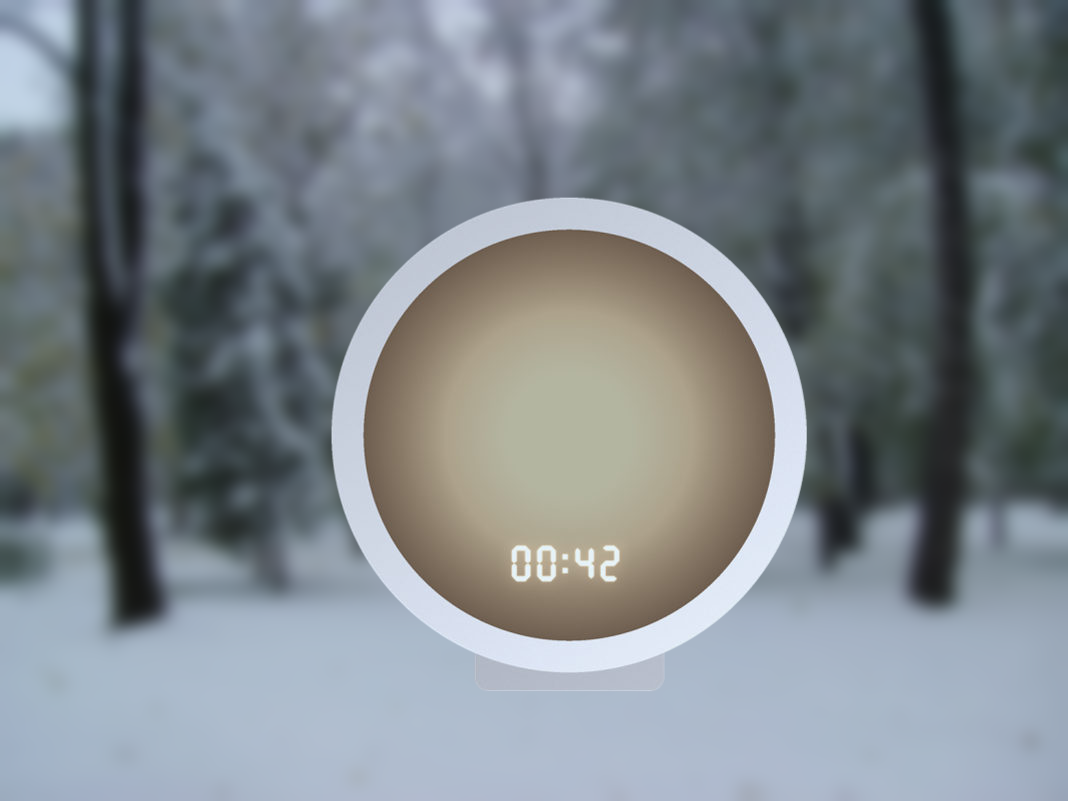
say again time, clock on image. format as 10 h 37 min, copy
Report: 0 h 42 min
